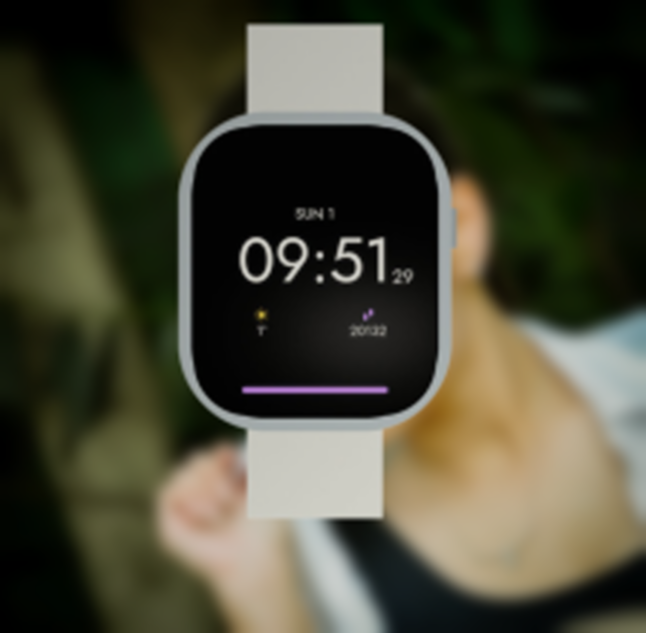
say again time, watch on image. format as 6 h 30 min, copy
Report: 9 h 51 min
